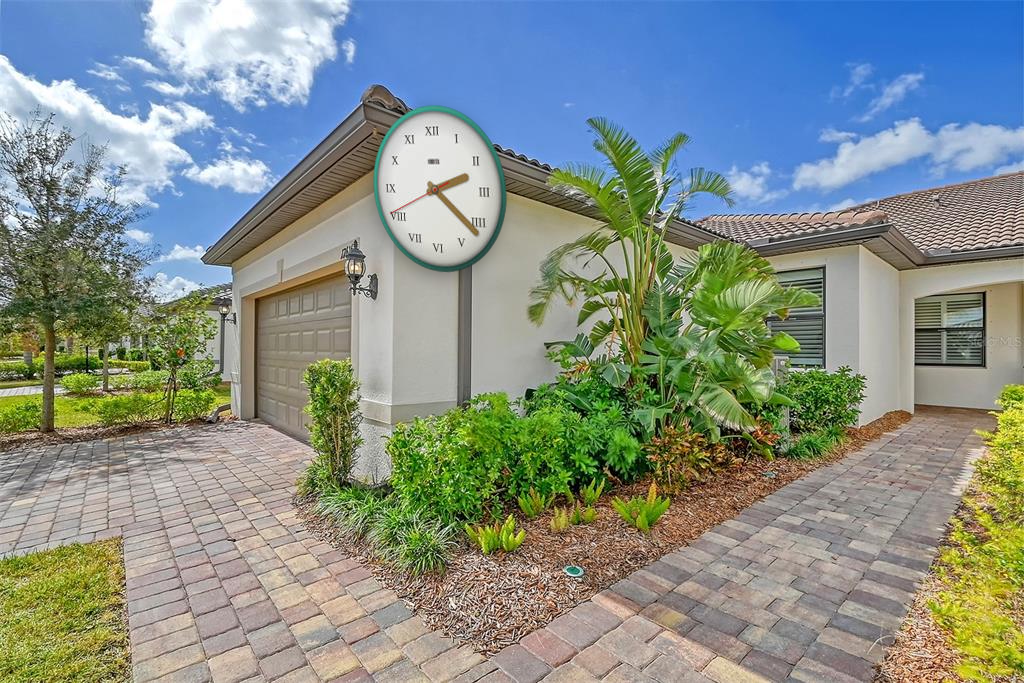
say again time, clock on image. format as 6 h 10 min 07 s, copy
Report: 2 h 21 min 41 s
